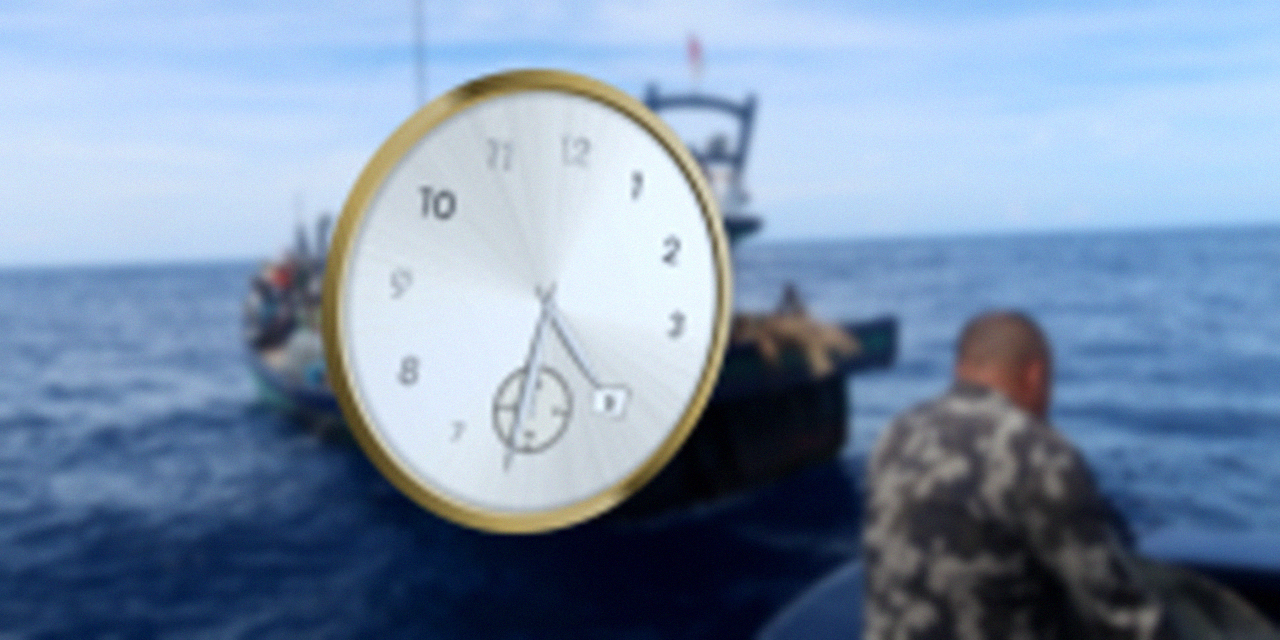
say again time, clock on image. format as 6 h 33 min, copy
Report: 4 h 31 min
